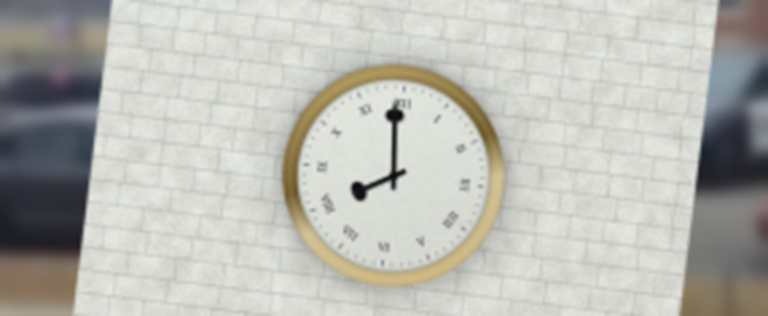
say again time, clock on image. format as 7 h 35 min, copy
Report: 7 h 59 min
